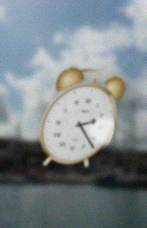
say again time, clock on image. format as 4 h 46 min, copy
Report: 2 h 22 min
